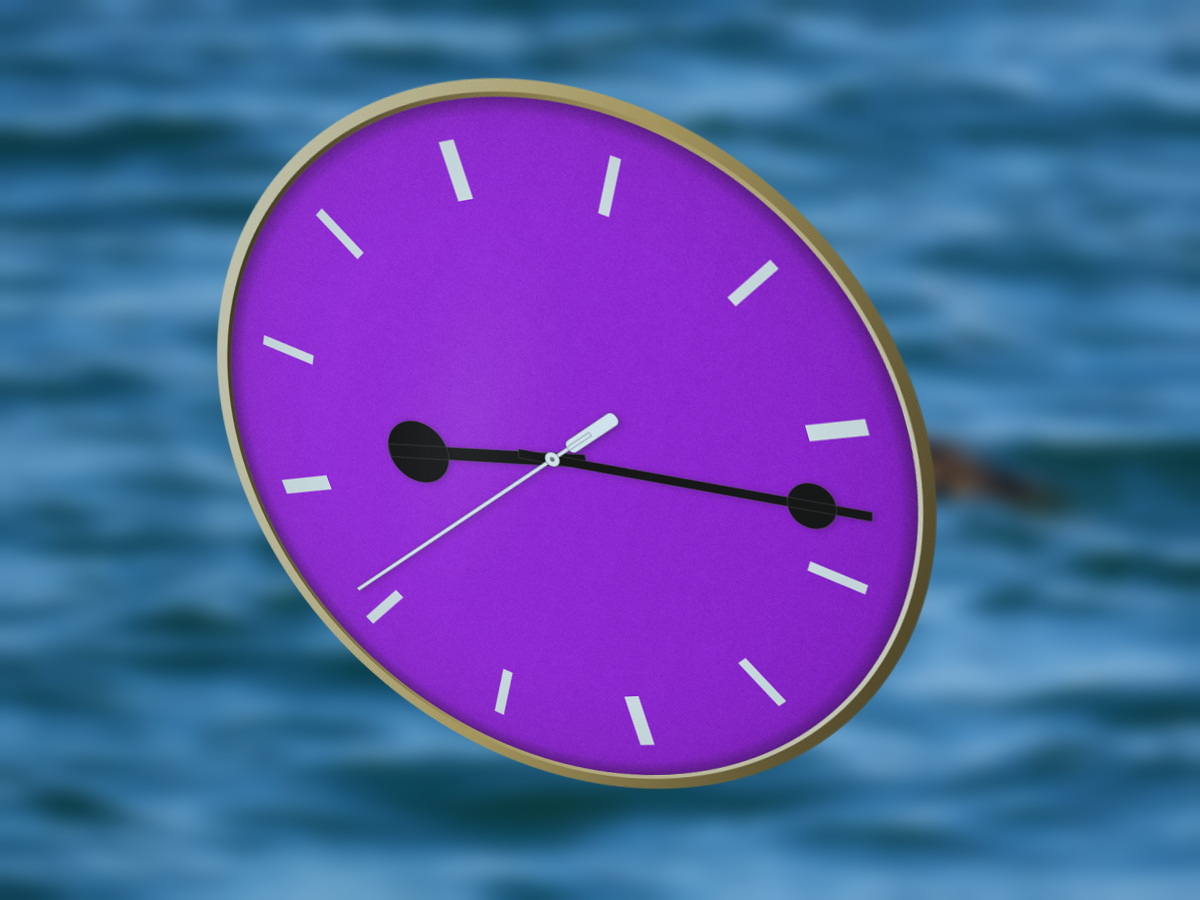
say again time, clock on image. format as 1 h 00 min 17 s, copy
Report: 9 h 17 min 41 s
